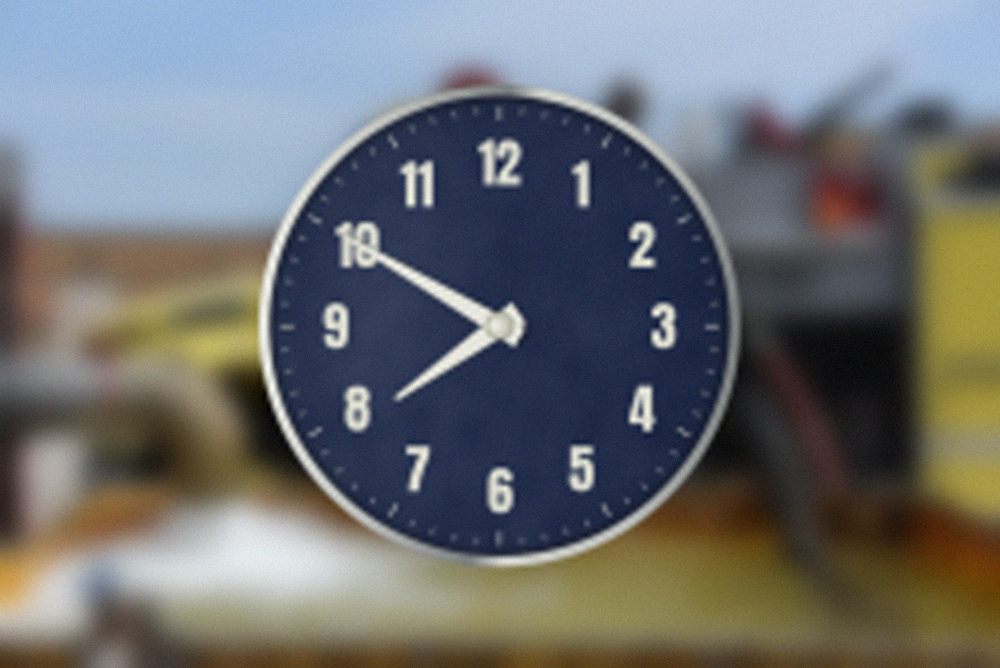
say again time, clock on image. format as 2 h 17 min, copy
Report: 7 h 50 min
